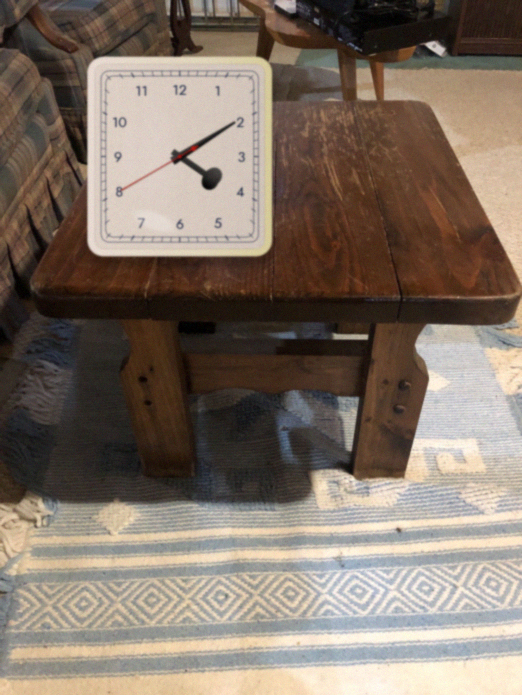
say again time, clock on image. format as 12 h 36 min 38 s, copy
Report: 4 h 09 min 40 s
